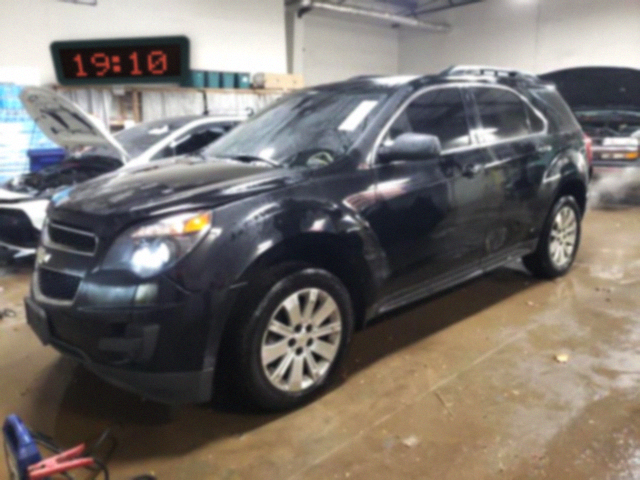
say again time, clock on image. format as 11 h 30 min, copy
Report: 19 h 10 min
